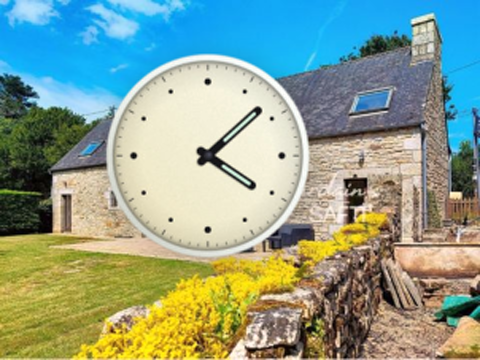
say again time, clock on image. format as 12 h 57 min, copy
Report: 4 h 08 min
